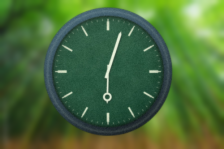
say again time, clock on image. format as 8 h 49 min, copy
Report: 6 h 03 min
